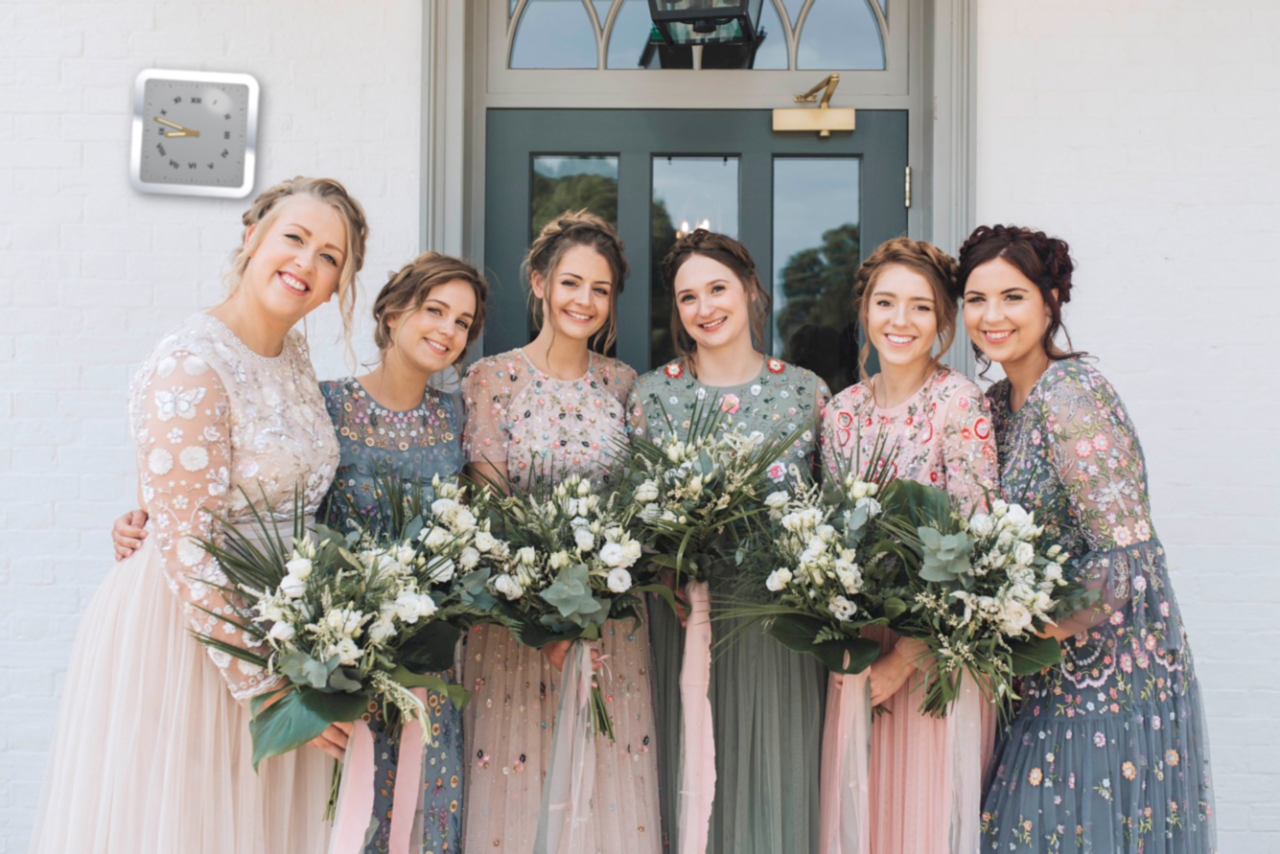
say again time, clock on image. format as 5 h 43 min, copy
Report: 8 h 48 min
